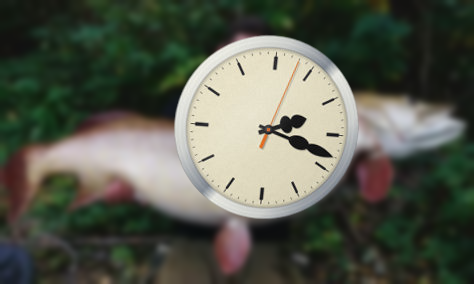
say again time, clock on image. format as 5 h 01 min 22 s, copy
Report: 2 h 18 min 03 s
